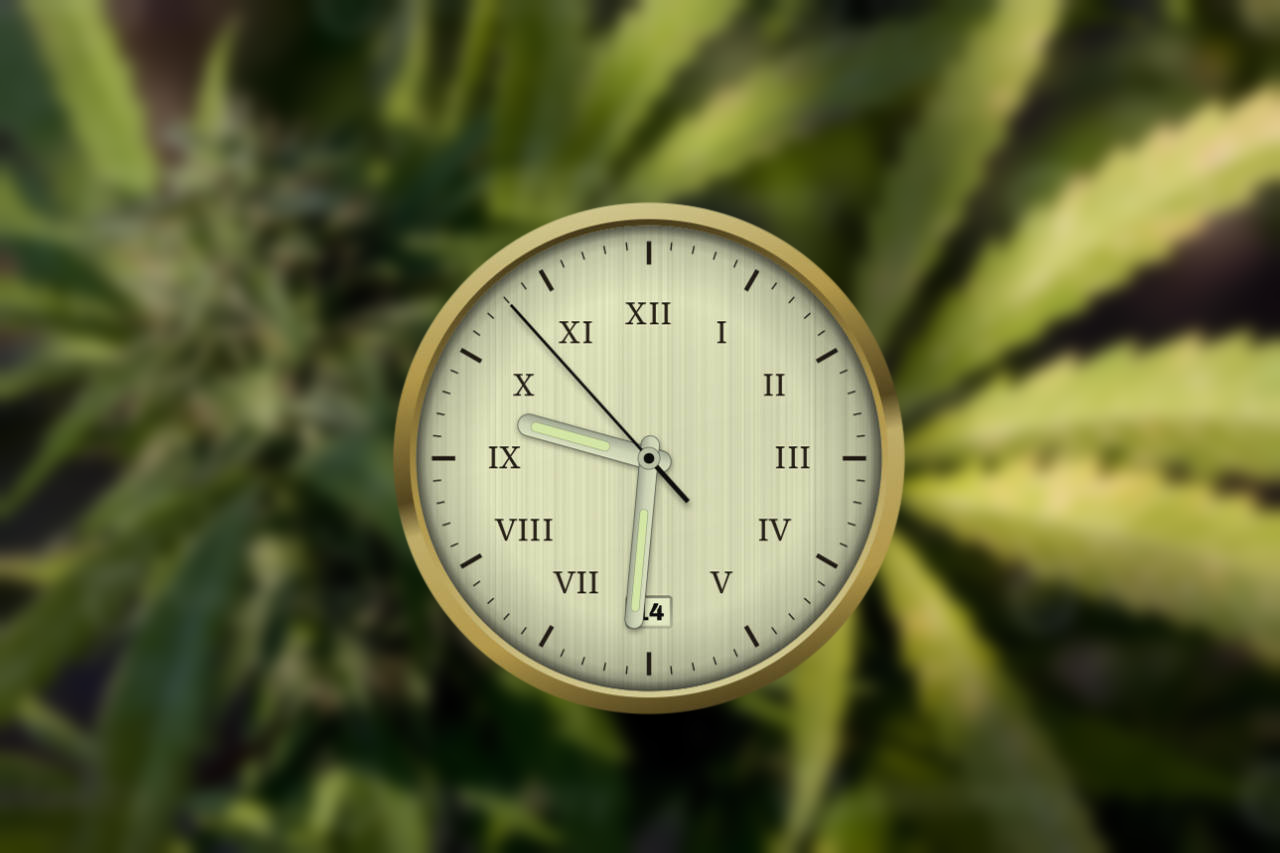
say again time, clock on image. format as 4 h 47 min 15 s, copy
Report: 9 h 30 min 53 s
